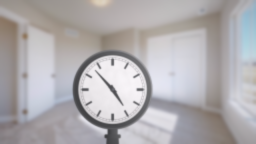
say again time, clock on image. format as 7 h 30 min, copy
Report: 4 h 53 min
